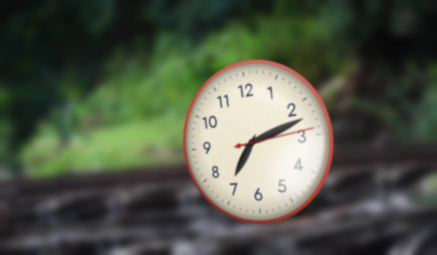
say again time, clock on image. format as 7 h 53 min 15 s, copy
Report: 7 h 12 min 14 s
